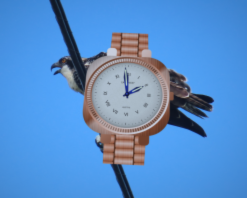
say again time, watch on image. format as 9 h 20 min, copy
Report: 1 h 59 min
